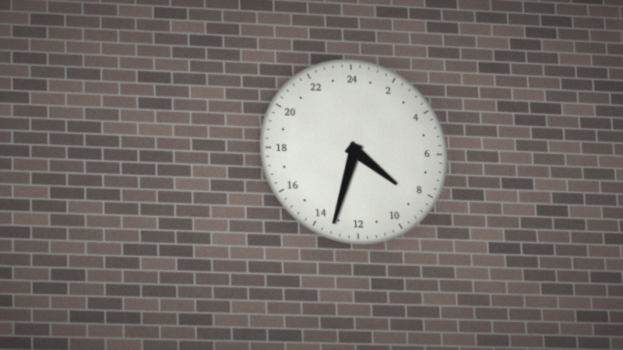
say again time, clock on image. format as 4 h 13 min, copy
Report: 8 h 33 min
